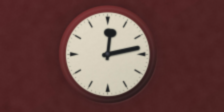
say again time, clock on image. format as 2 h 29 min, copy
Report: 12 h 13 min
